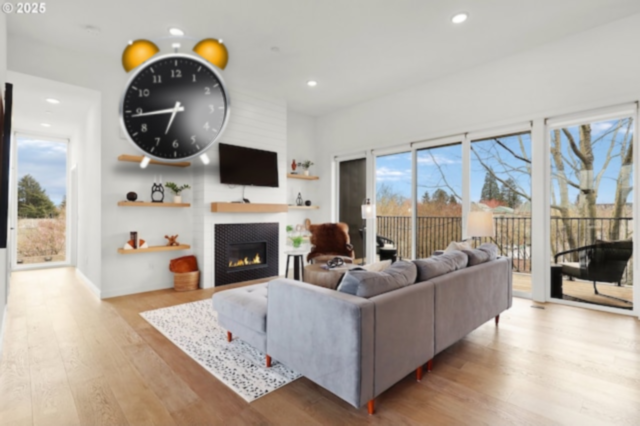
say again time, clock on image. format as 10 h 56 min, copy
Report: 6 h 44 min
